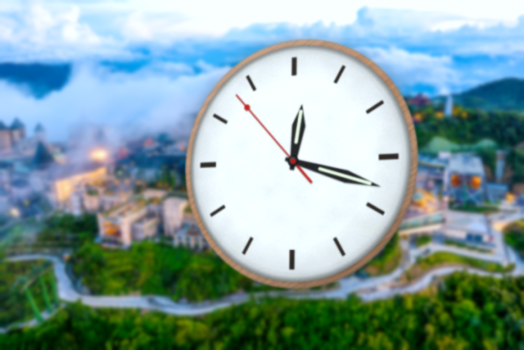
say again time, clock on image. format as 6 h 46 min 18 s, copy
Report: 12 h 17 min 53 s
